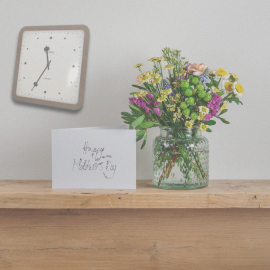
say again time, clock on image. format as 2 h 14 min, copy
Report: 11 h 35 min
